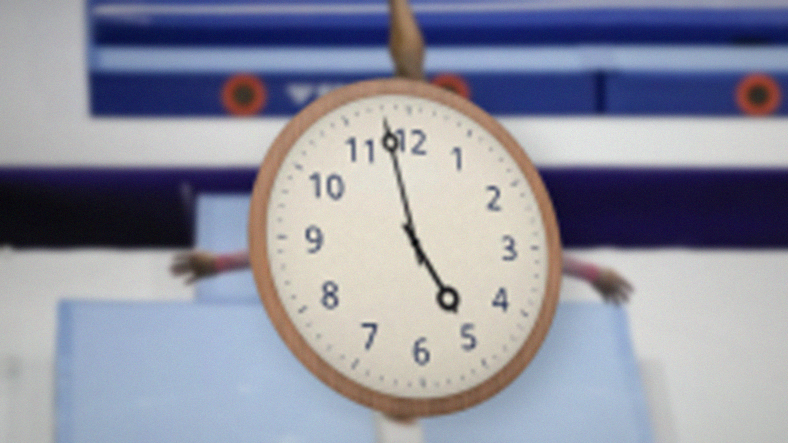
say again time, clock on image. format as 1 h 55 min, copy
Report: 4 h 58 min
